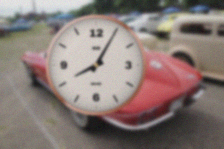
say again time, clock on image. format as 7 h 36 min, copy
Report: 8 h 05 min
